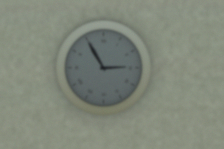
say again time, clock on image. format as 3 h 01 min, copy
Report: 2 h 55 min
